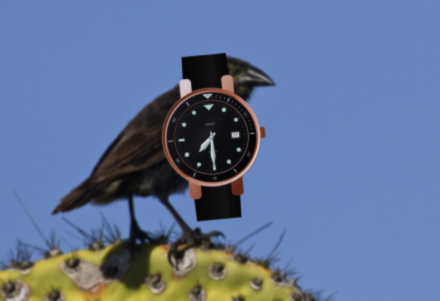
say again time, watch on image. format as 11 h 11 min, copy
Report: 7 h 30 min
